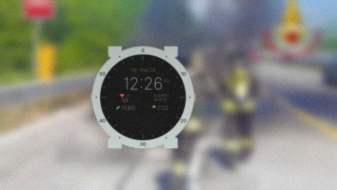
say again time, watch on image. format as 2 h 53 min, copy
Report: 12 h 26 min
